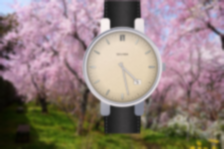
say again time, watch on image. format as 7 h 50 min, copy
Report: 4 h 28 min
